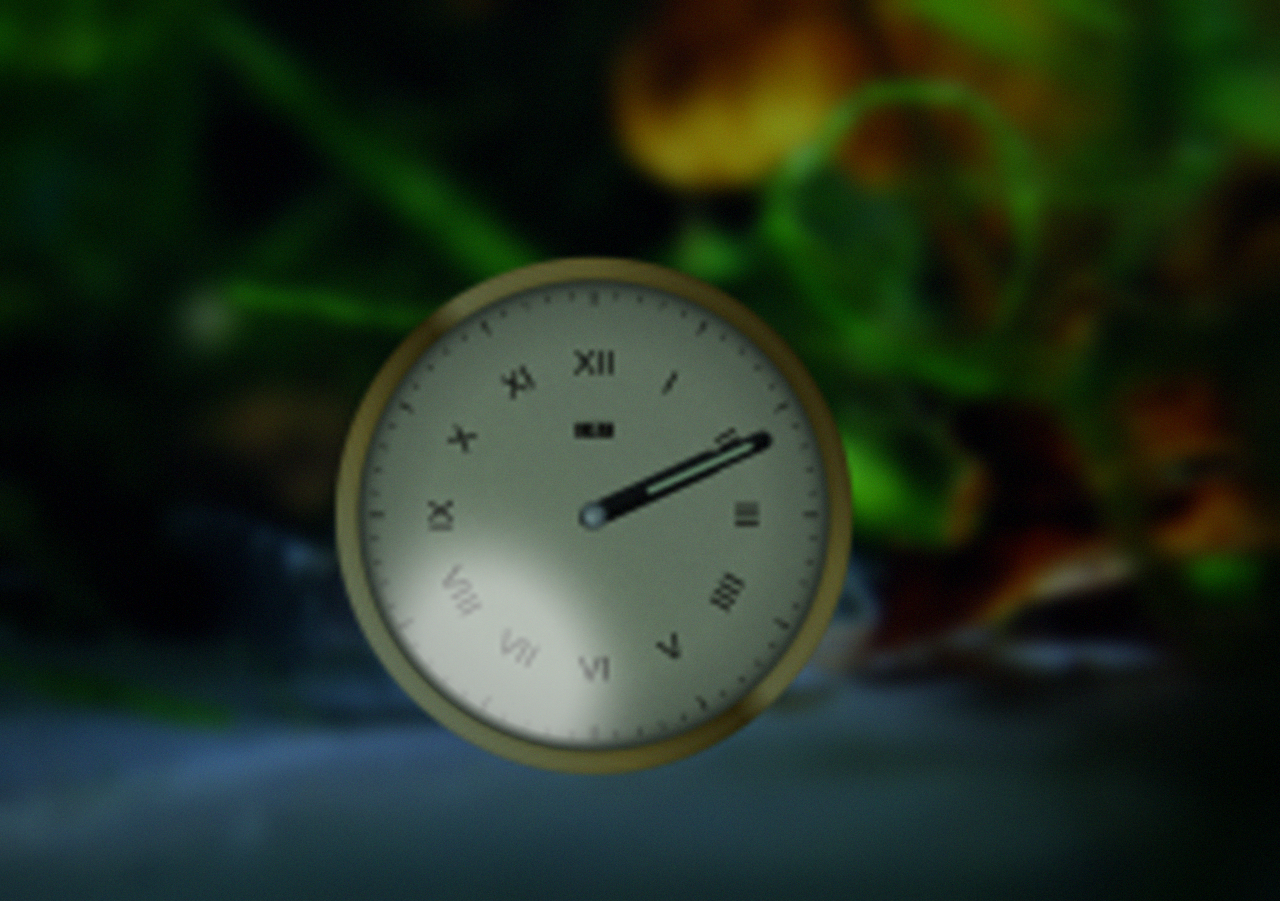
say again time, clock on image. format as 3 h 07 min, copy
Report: 2 h 11 min
